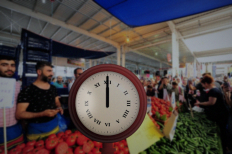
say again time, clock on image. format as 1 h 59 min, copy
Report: 12 h 00 min
